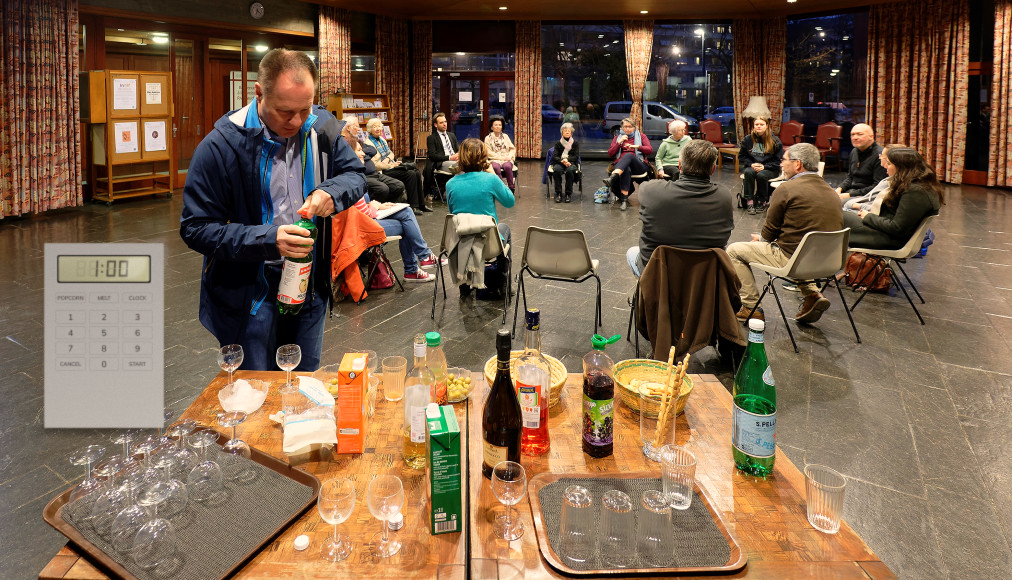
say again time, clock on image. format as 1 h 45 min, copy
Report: 1 h 00 min
